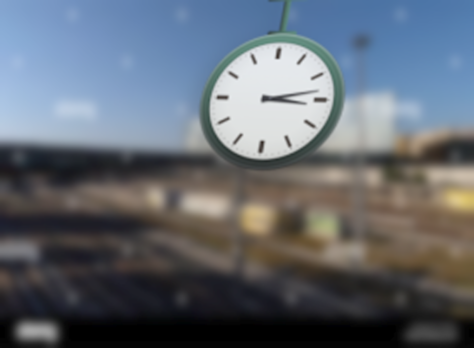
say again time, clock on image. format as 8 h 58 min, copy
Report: 3 h 13 min
